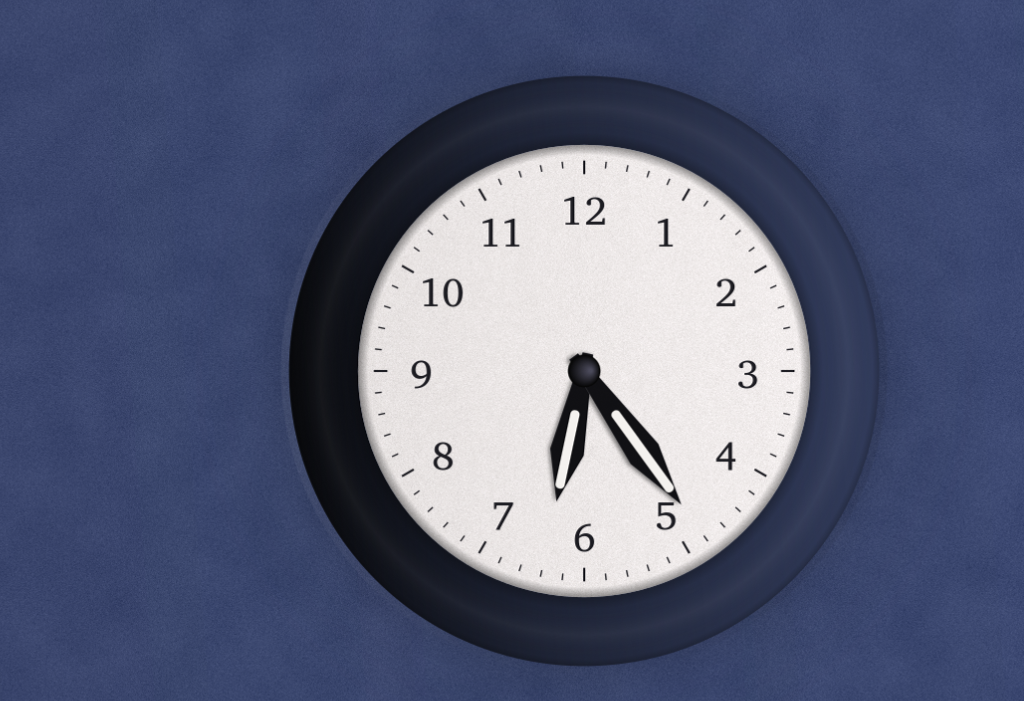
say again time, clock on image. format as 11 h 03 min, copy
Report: 6 h 24 min
